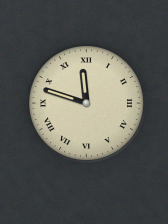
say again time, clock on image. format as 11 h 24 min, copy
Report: 11 h 48 min
